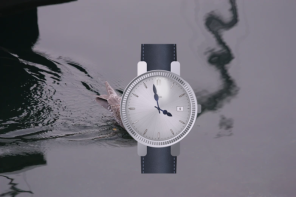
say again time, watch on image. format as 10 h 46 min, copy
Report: 3 h 58 min
